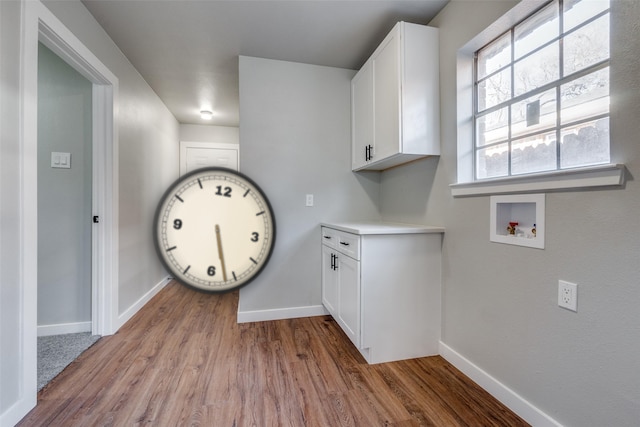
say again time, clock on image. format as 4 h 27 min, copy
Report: 5 h 27 min
